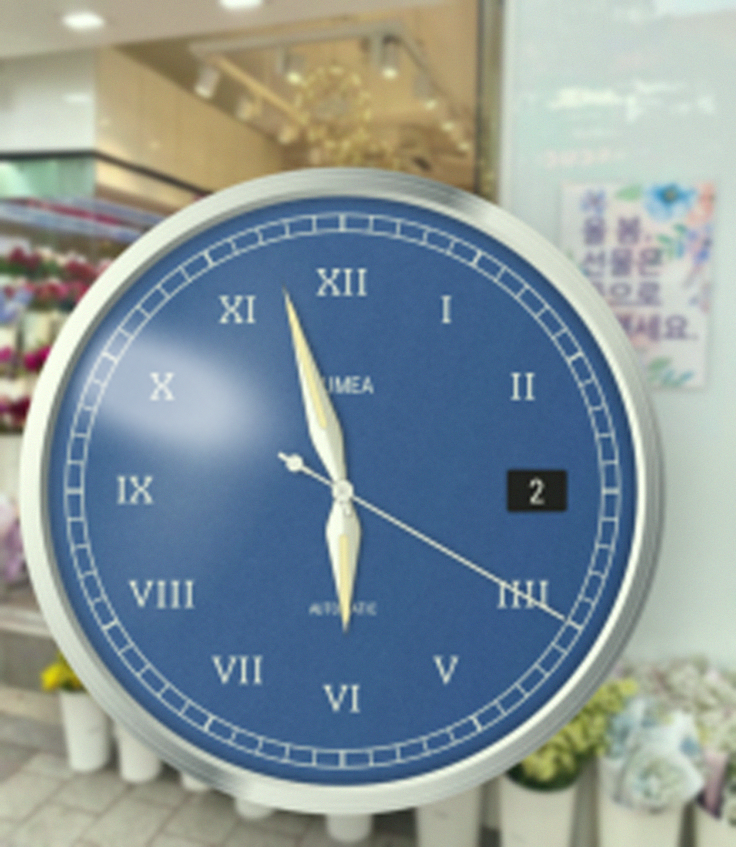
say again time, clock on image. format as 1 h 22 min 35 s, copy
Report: 5 h 57 min 20 s
